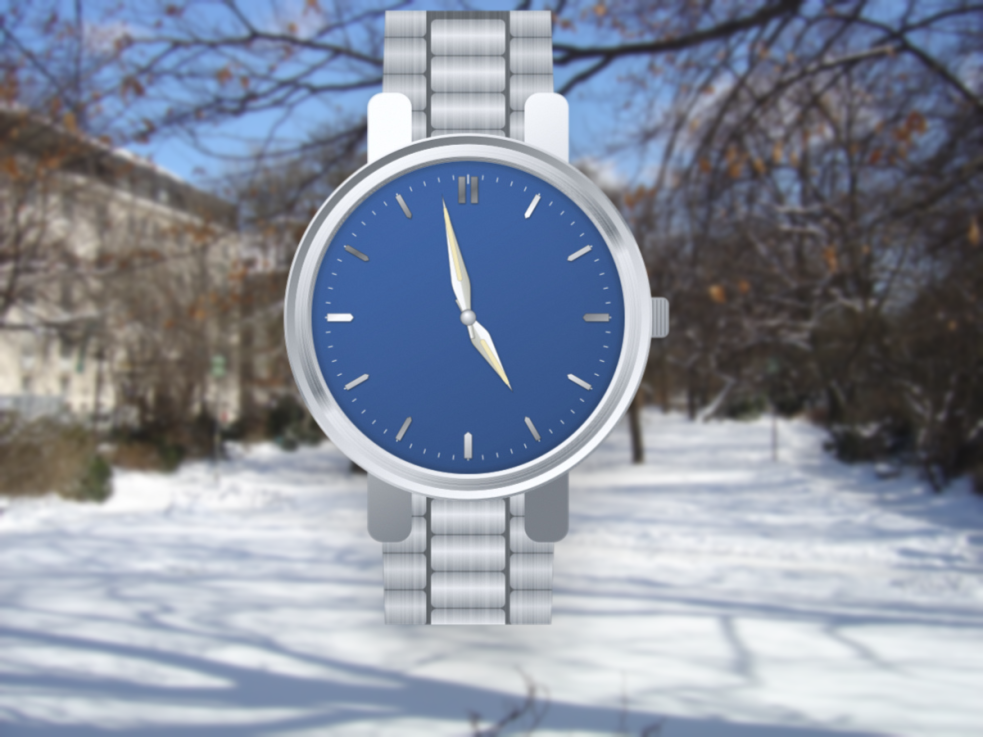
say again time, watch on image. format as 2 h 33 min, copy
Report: 4 h 58 min
